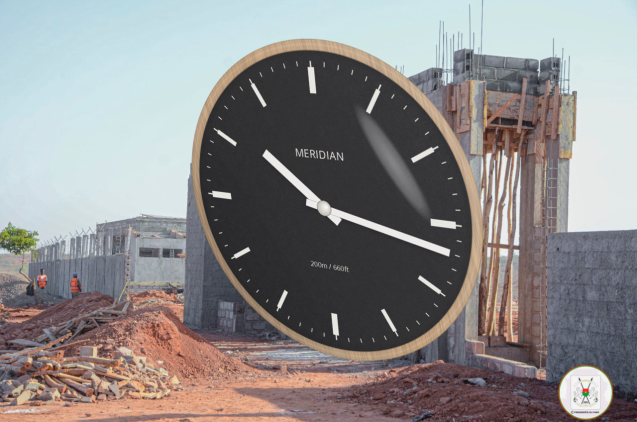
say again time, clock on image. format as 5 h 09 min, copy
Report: 10 h 17 min
